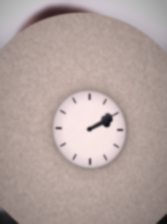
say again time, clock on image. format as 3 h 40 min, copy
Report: 2 h 10 min
